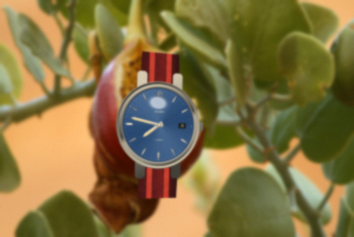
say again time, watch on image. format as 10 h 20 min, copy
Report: 7 h 47 min
